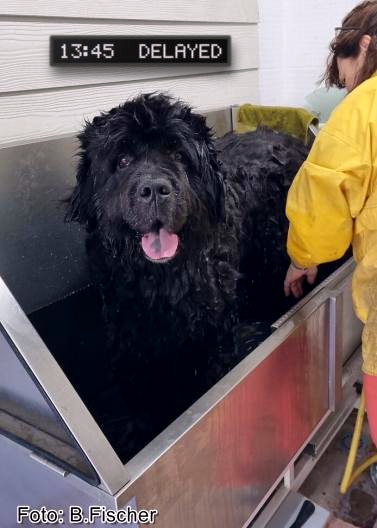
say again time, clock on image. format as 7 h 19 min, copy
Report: 13 h 45 min
